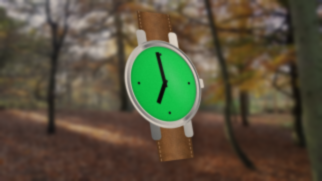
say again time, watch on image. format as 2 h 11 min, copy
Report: 6 h 59 min
